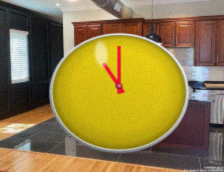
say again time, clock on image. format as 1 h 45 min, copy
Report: 11 h 00 min
